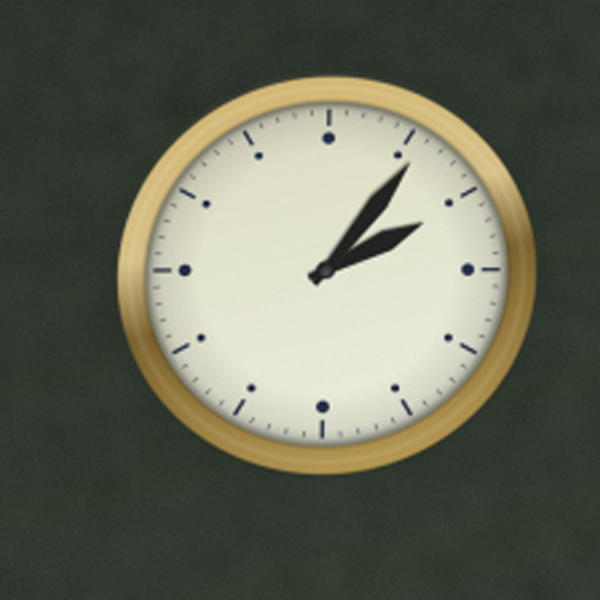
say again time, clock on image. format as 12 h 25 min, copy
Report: 2 h 06 min
